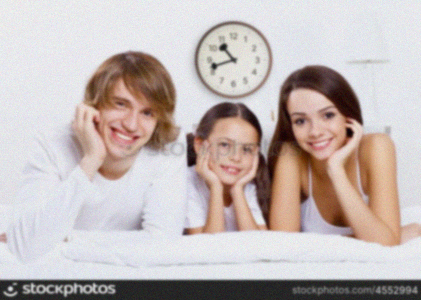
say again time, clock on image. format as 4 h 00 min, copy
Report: 10 h 42 min
